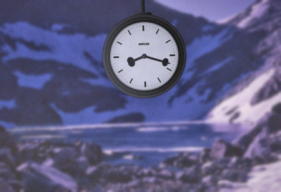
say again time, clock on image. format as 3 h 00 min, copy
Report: 8 h 18 min
